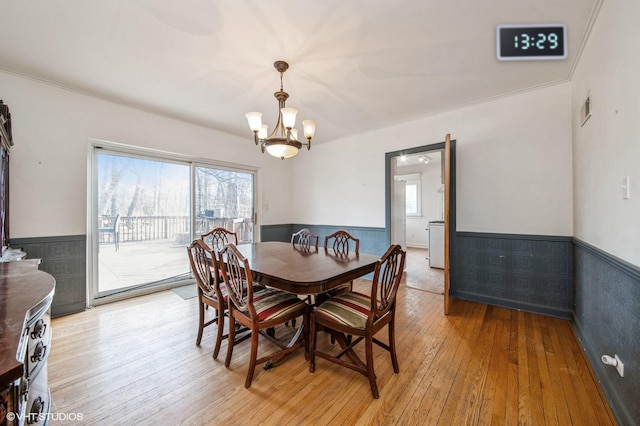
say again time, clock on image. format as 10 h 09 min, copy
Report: 13 h 29 min
